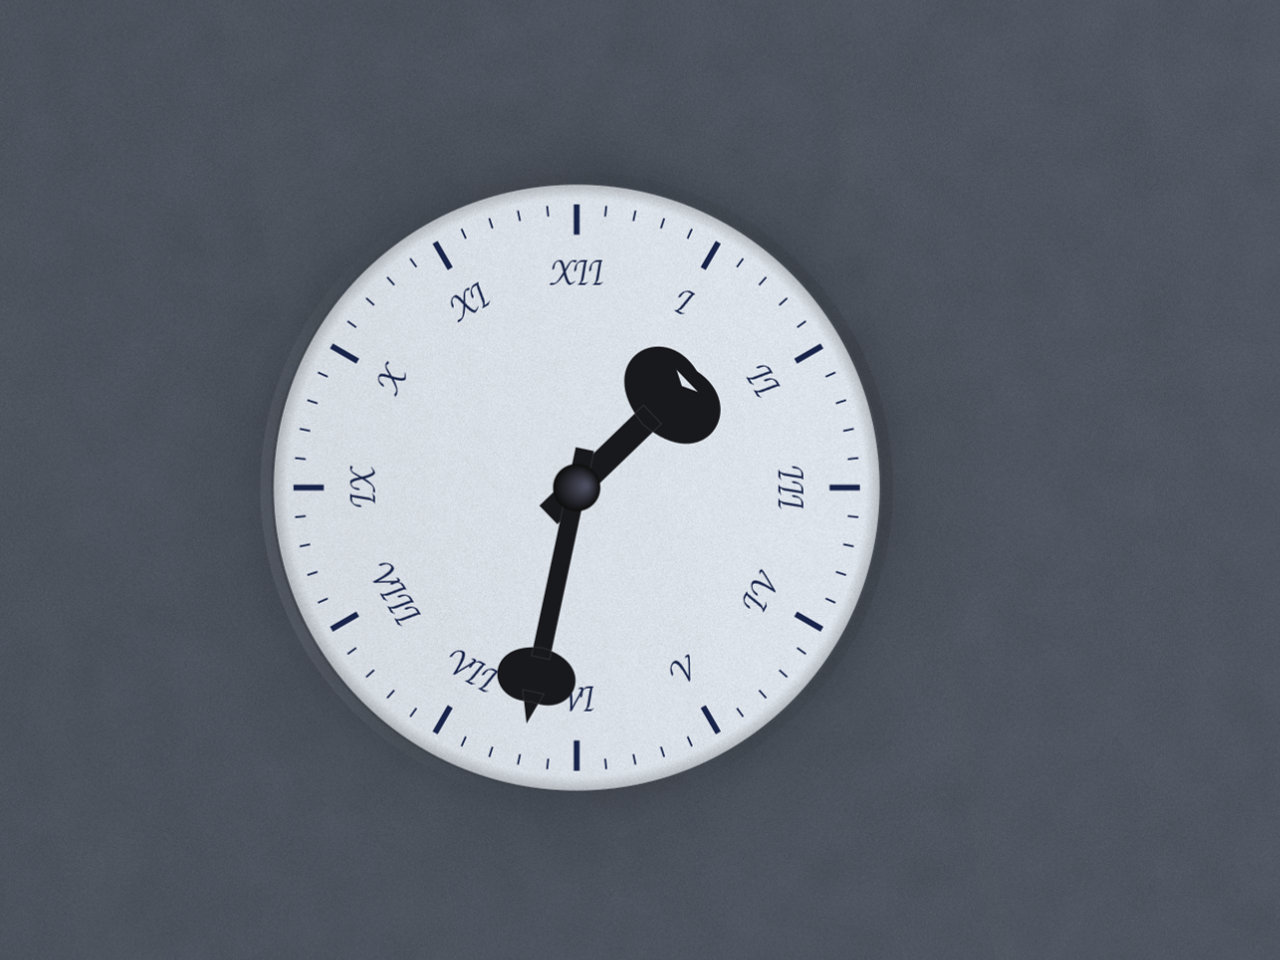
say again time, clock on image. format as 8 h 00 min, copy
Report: 1 h 32 min
